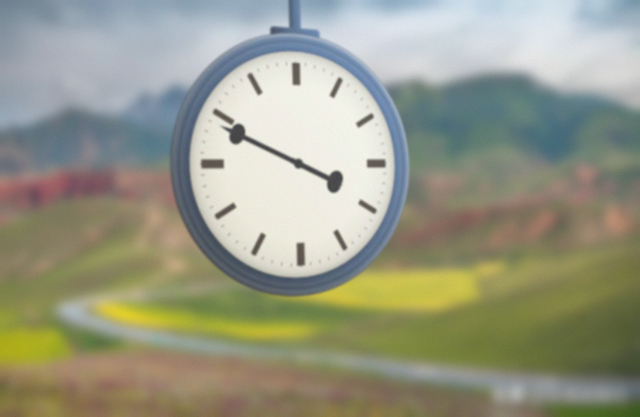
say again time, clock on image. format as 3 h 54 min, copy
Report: 3 h 49 min
